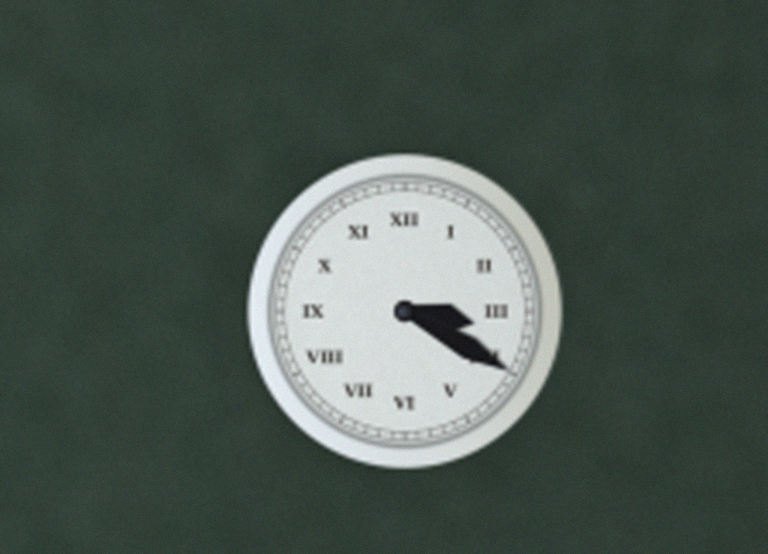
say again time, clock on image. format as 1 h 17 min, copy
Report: 3 h 20 min
